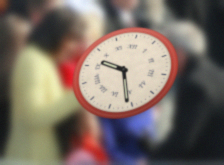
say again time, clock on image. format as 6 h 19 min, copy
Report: 9 h 26 min
